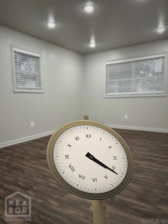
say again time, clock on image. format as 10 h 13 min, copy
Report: 4 h 21 min
